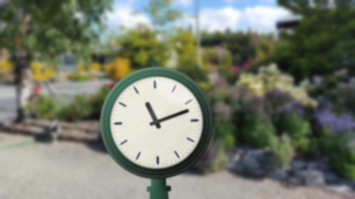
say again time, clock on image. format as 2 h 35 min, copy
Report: 11 h 12 min
